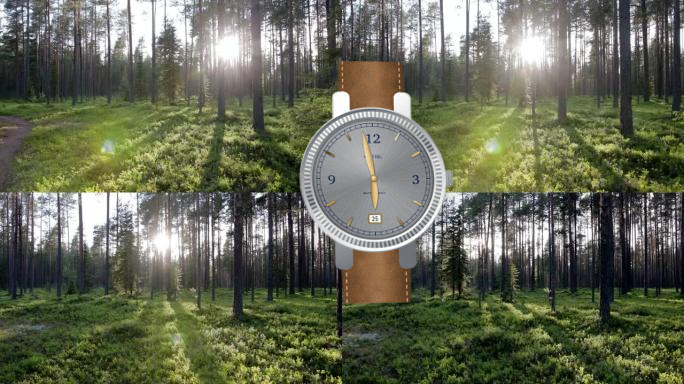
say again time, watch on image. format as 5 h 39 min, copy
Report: 5 h 58 min
